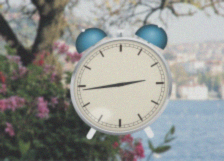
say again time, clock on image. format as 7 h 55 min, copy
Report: 2 h 44 min
